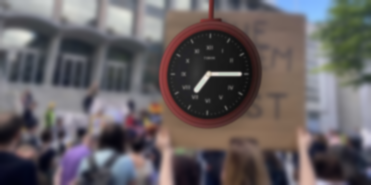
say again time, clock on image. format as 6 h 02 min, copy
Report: 7 h 15 min
